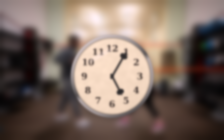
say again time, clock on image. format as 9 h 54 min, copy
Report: 5 h 05 min
